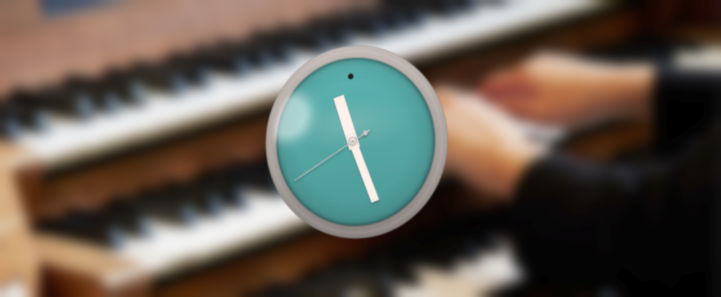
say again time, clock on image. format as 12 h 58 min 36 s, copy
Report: 11 h 26 min 40 s
